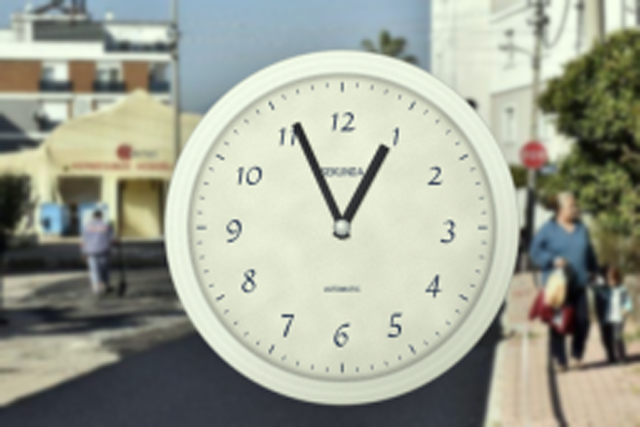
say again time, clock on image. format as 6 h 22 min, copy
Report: 12 h 56 min
